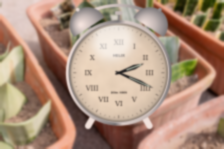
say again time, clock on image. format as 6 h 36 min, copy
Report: 2 h 19 min
